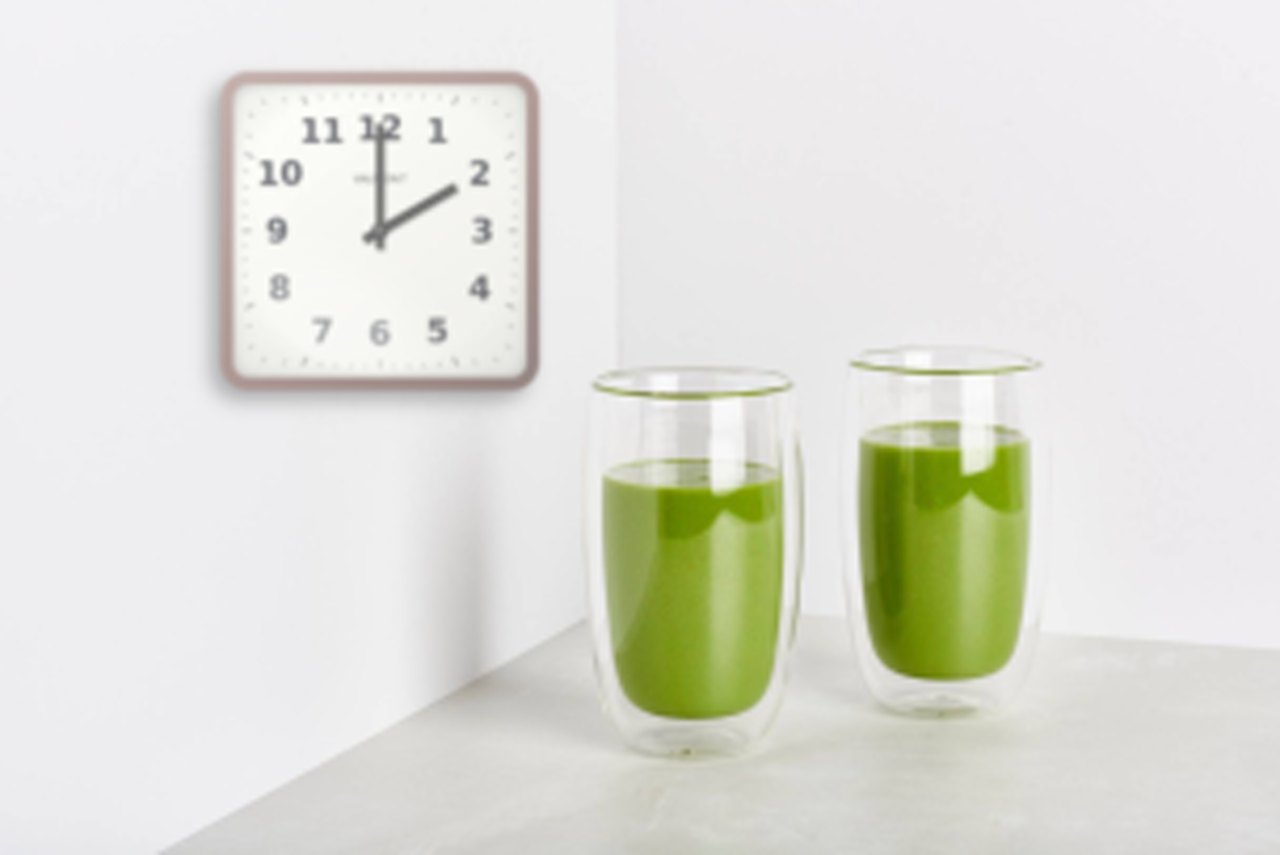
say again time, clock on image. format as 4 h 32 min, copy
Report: 2 h 00 min
